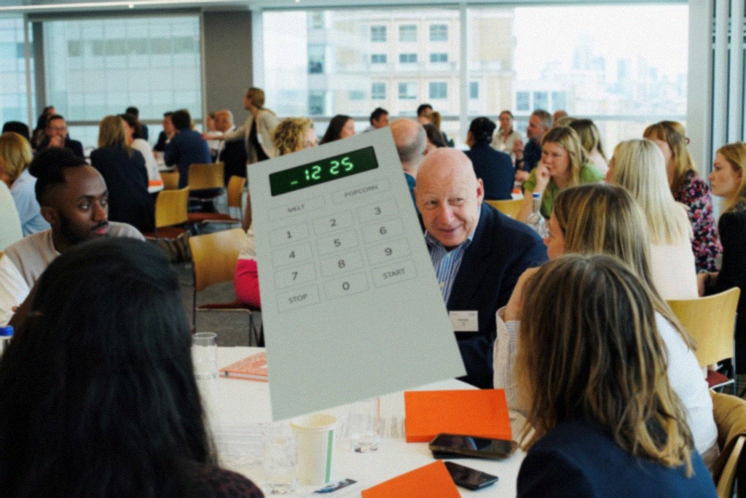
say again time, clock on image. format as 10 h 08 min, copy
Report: 12 h 25 min
